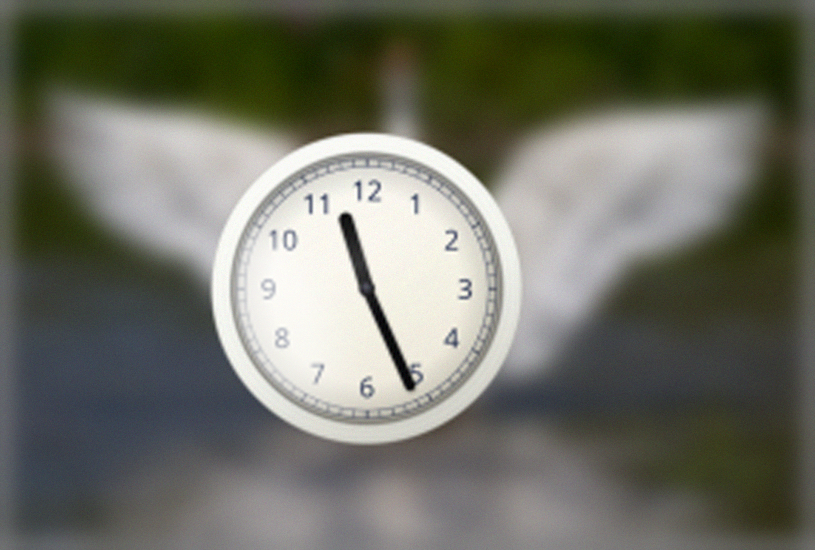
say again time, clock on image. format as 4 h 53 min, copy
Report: 11 h 26 min
